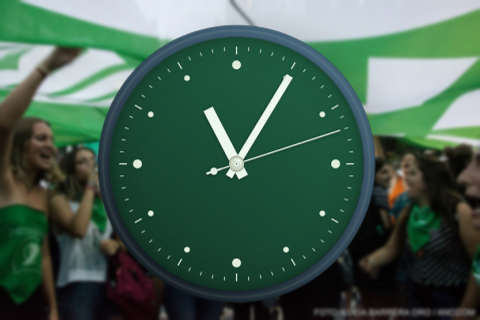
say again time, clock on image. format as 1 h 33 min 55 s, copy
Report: 11 h 05 min 12 s
